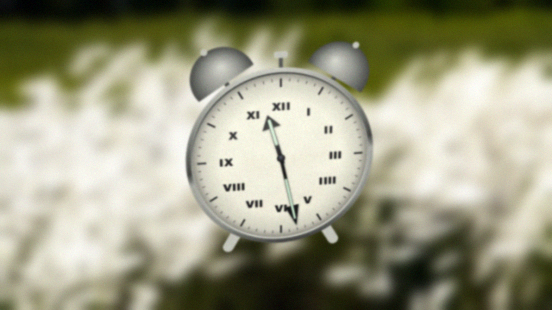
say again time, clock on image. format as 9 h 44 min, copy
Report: 11 h 28 min
